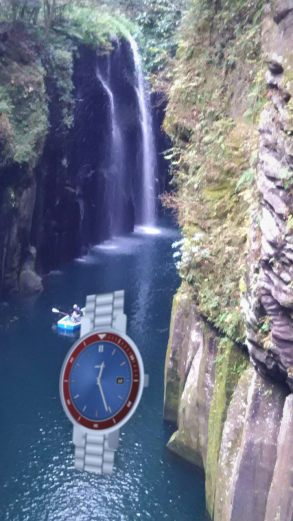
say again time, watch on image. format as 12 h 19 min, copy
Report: 12 h 26 min
